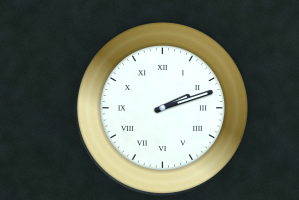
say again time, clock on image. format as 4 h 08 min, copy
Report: 2 h 12 min
